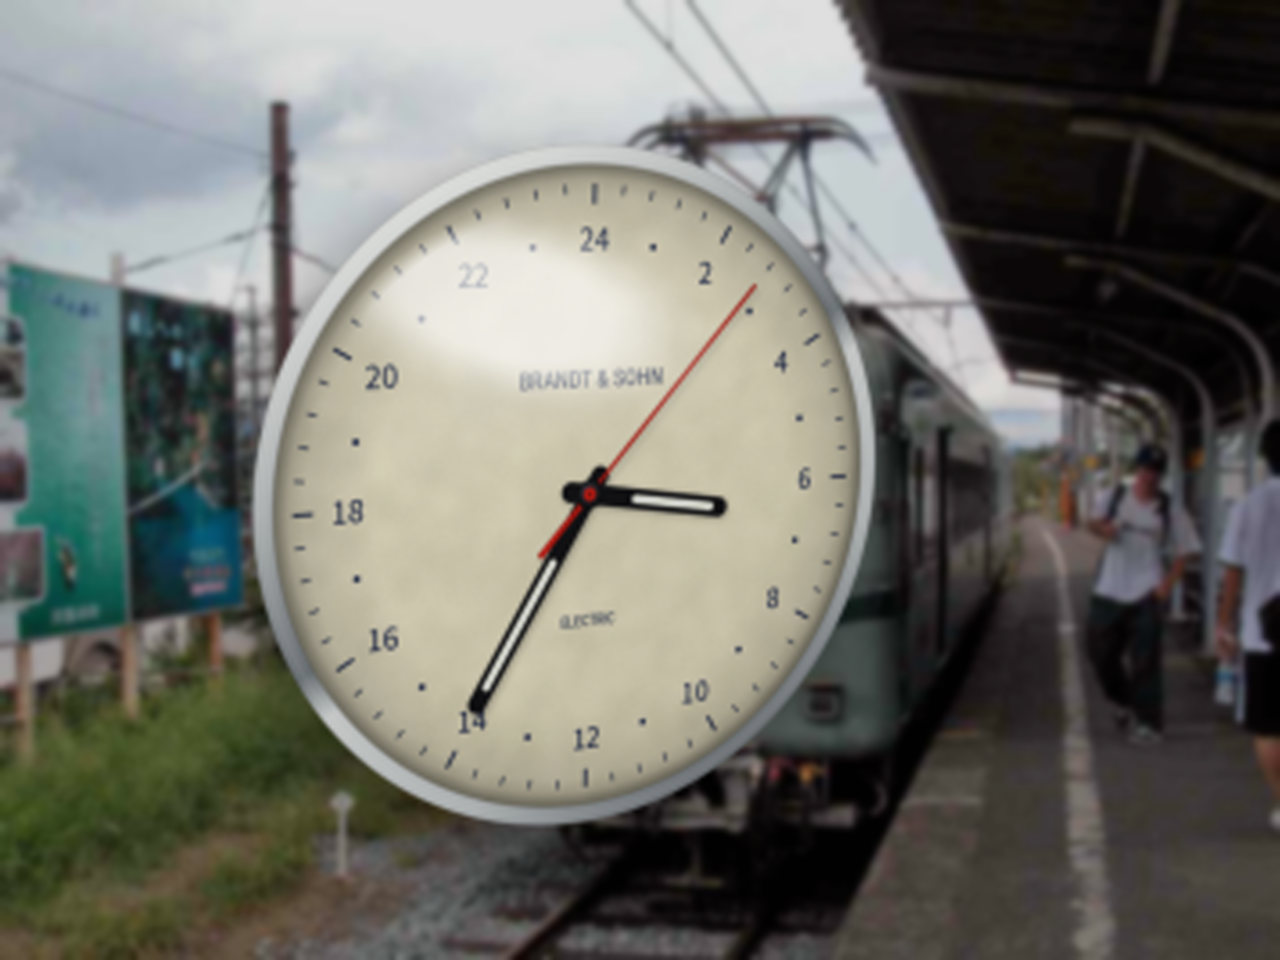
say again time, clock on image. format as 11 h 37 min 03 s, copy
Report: 6 h 35 min 07 s
